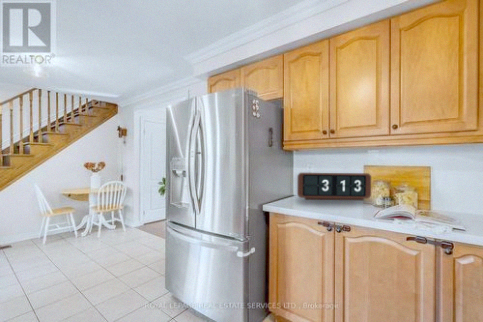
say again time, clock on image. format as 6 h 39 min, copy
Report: 3 h 13 min
